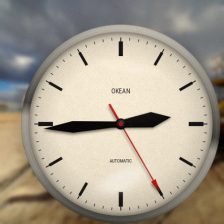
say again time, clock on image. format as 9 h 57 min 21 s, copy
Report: 2 h 44 min 25 s
